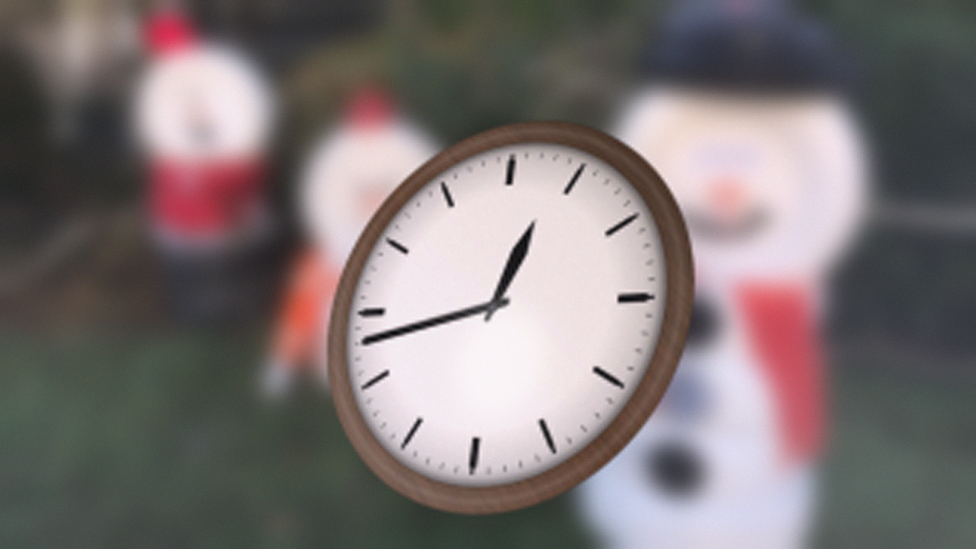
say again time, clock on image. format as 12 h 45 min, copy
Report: 12 h 43 min
